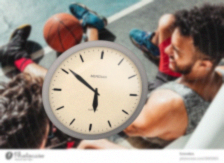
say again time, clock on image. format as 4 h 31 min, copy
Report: 5 h 51 min
